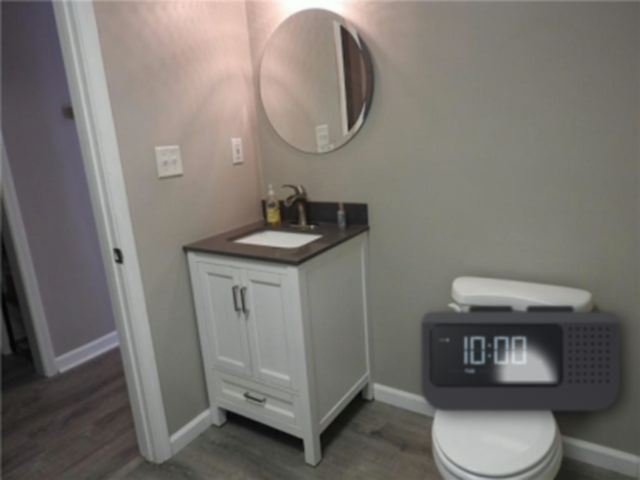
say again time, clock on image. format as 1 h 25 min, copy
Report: 10 h 00 min
